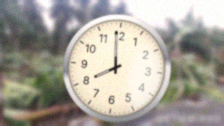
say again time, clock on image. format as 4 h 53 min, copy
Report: 7 h 59 min
